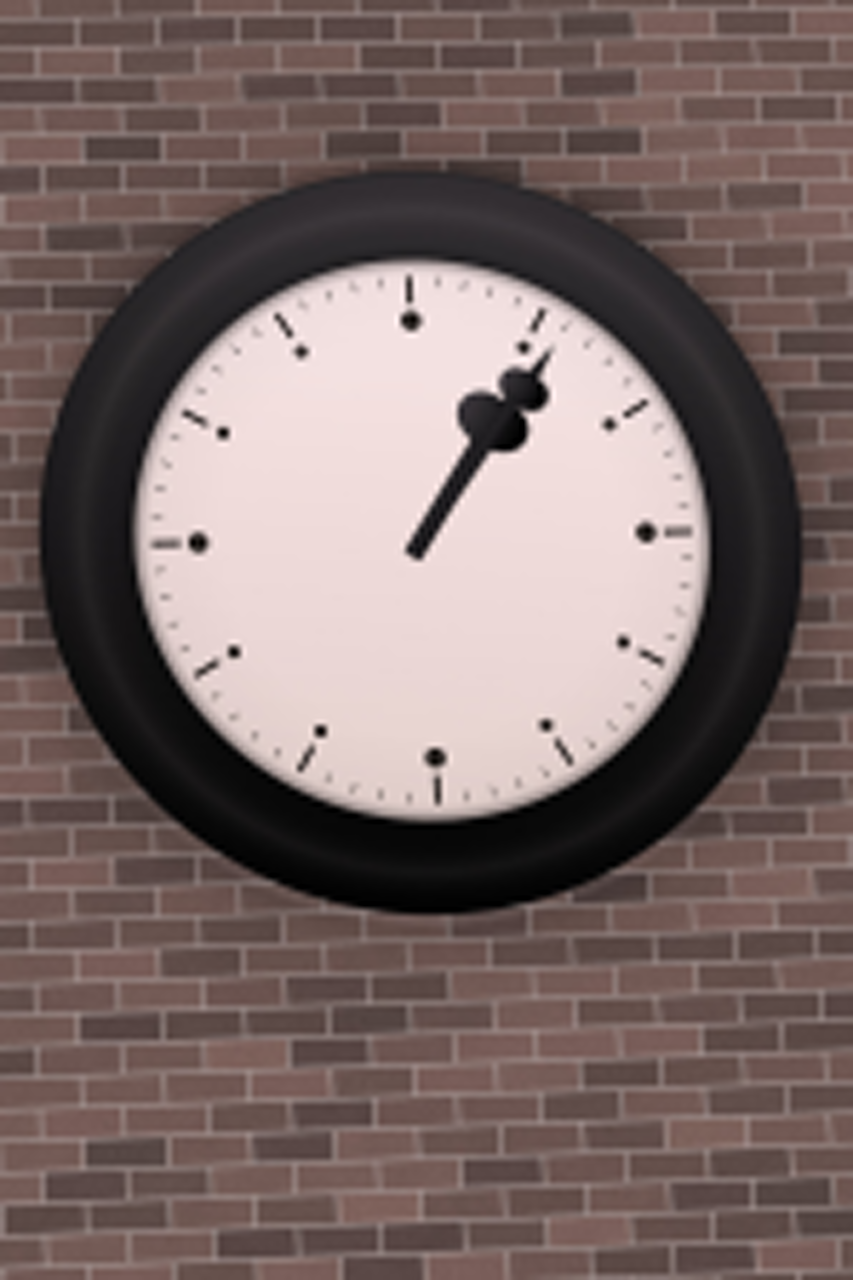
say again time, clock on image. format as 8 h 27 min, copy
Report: 1 h 06 min
